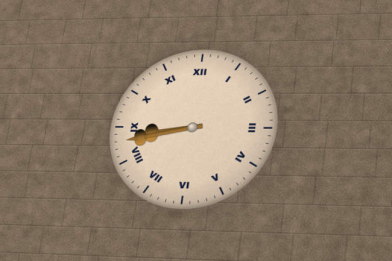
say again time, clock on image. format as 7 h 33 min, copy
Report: 8 h 43 min
